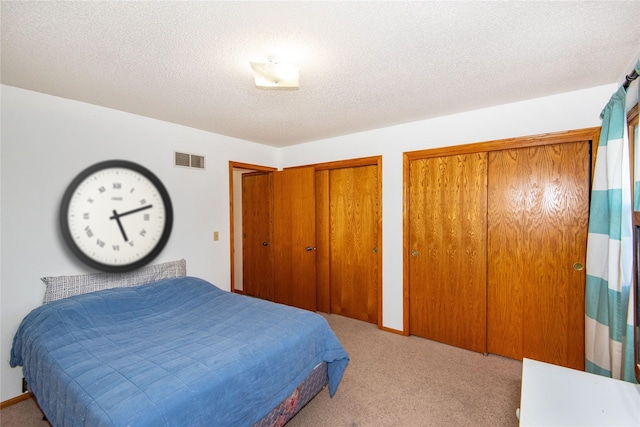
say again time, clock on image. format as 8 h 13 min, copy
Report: 5 h 12 min
